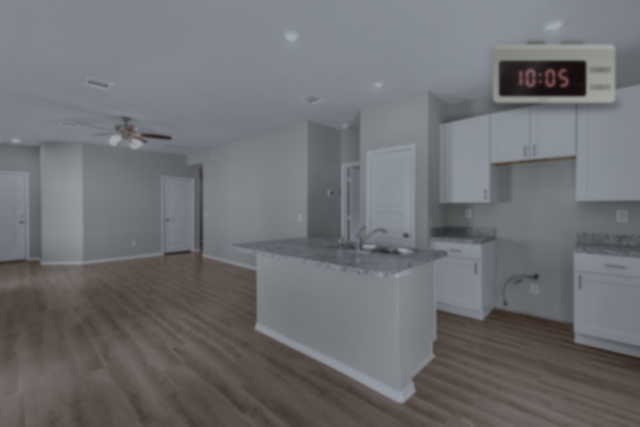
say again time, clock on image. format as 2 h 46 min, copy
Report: 10 h 05 min
